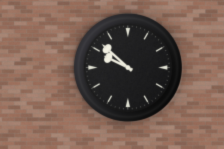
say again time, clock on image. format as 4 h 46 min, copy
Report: 9 h 52 min
